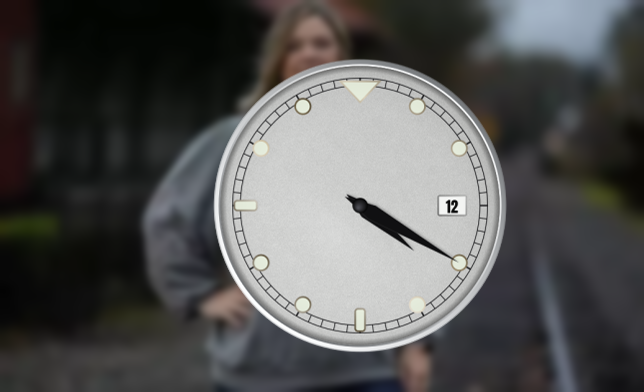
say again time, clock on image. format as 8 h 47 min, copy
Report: 4 h 20 min
